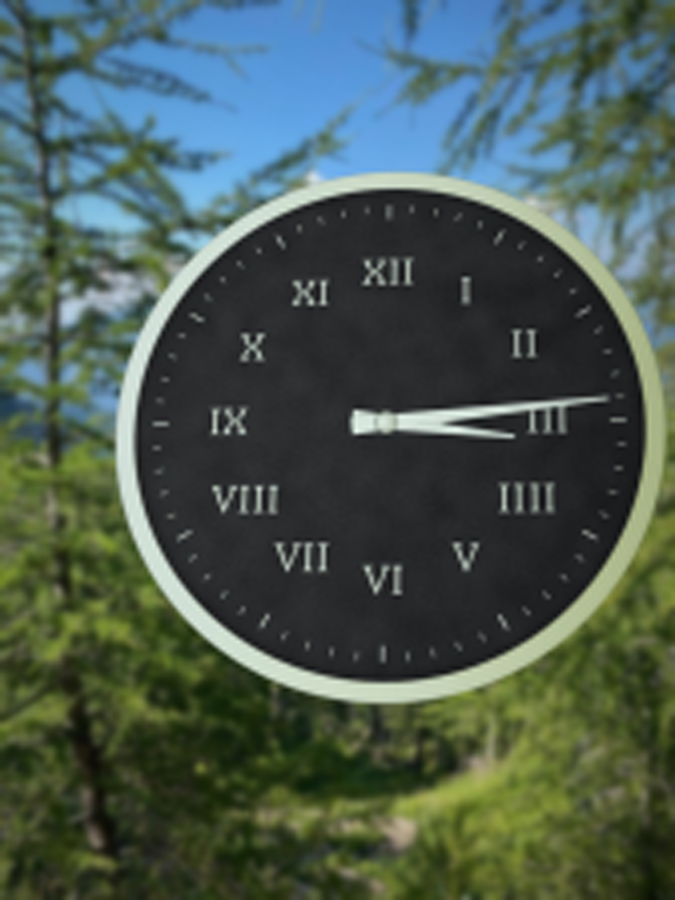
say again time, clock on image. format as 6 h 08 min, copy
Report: 3 h 14 min
